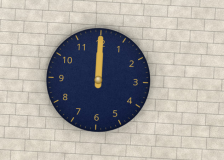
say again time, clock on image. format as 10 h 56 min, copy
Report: 12 h 00 min
